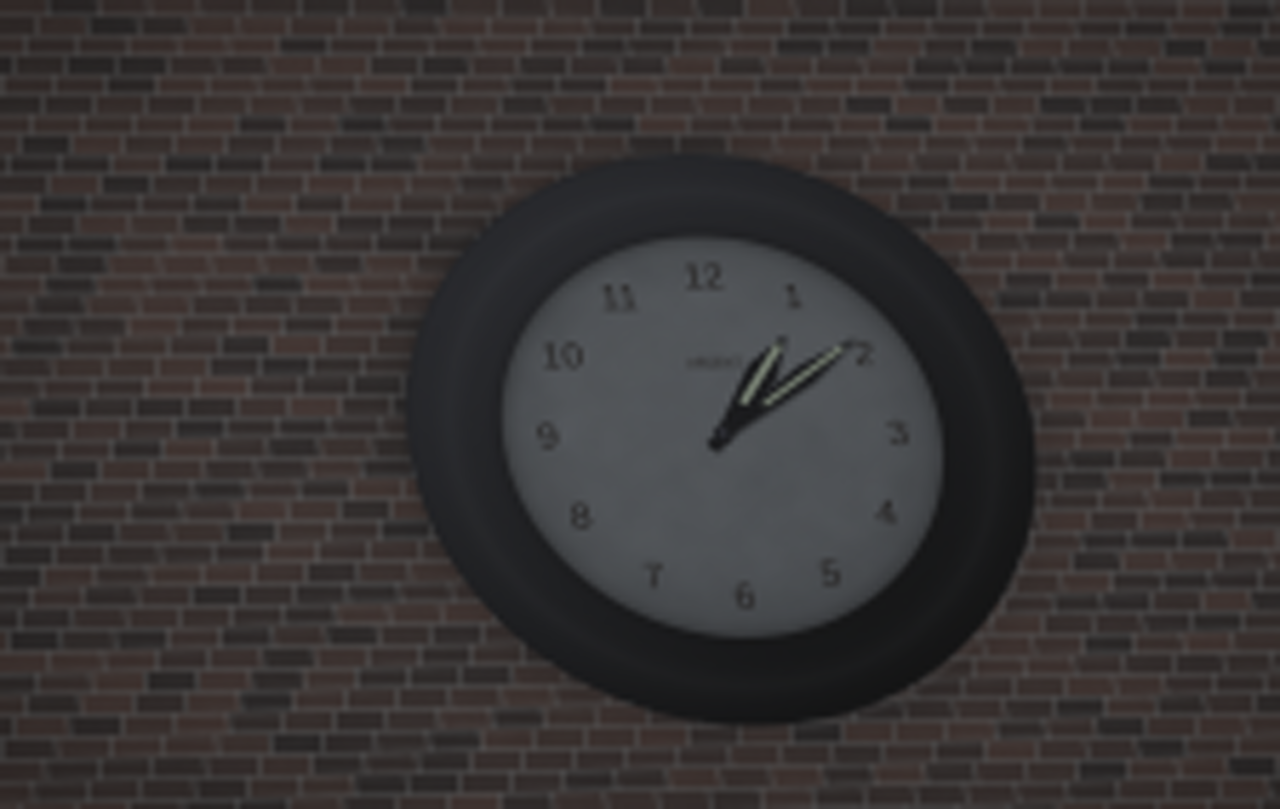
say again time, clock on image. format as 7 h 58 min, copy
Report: 1 h 09 min
